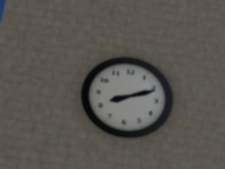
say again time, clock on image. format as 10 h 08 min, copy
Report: 8 h 11 min
